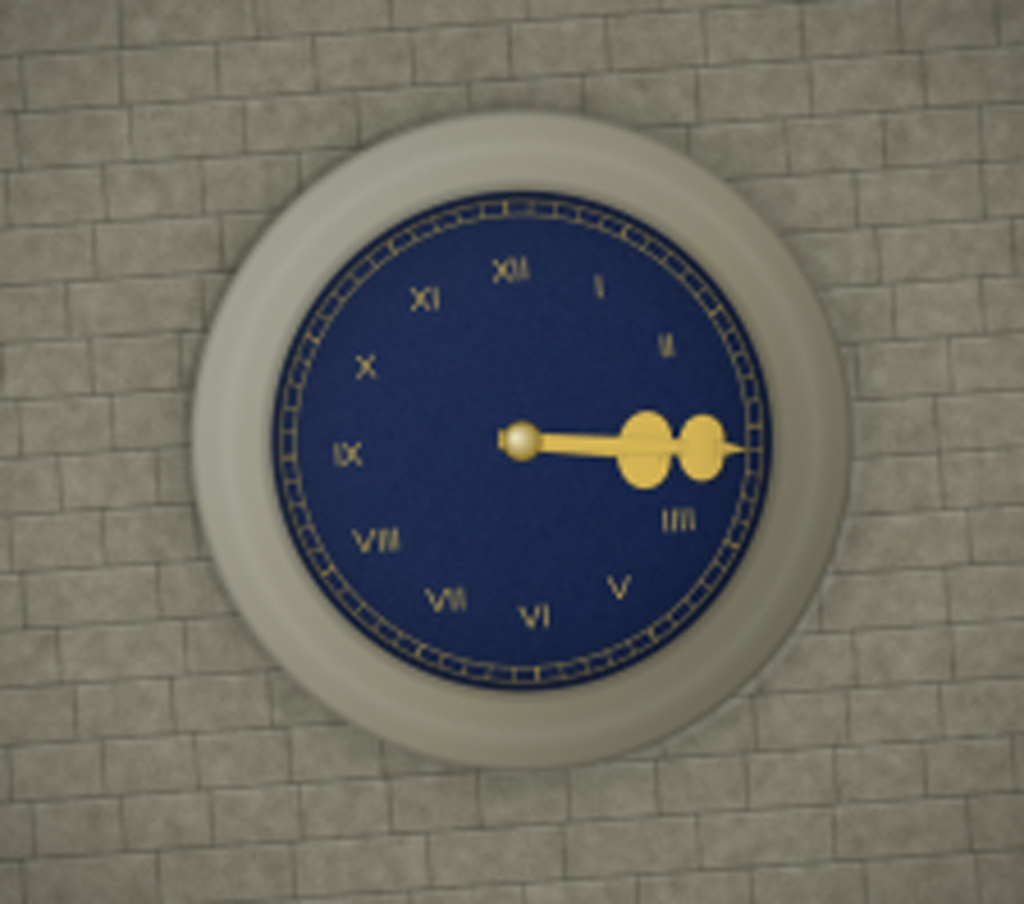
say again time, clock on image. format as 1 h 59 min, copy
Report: 3 h 16 min
